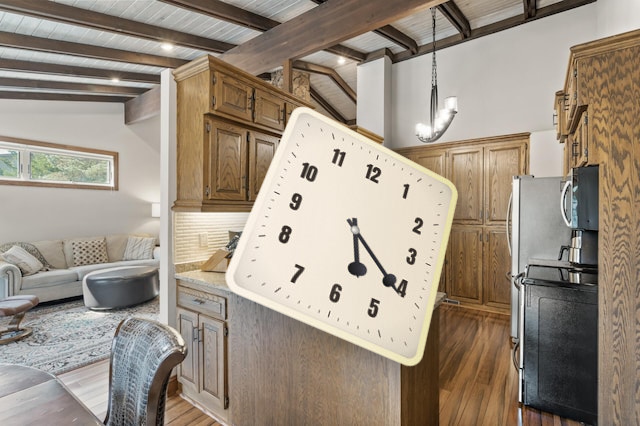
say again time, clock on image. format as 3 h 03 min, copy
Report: 5 h 21 min
